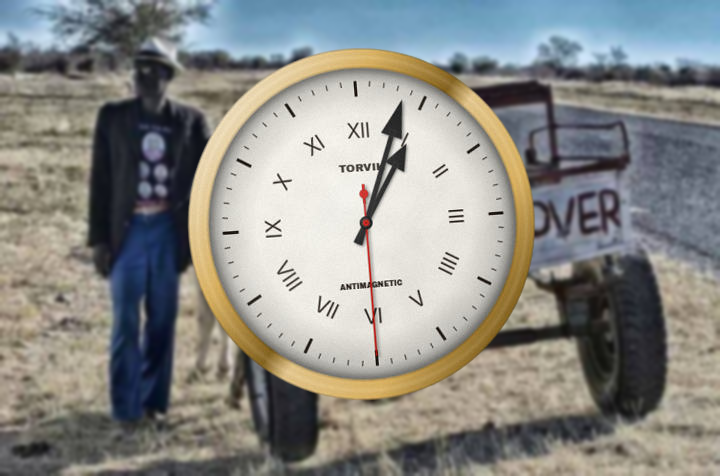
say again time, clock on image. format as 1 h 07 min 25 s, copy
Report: 1 h 03 min 30 s
